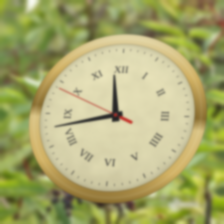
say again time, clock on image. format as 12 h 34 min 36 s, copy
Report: 11 h 42 min 49 s
